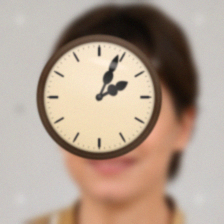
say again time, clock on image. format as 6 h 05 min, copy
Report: 2 h 04 min
